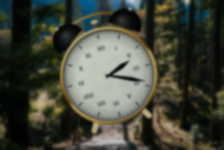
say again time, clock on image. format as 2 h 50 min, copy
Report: 2 h 19 min
